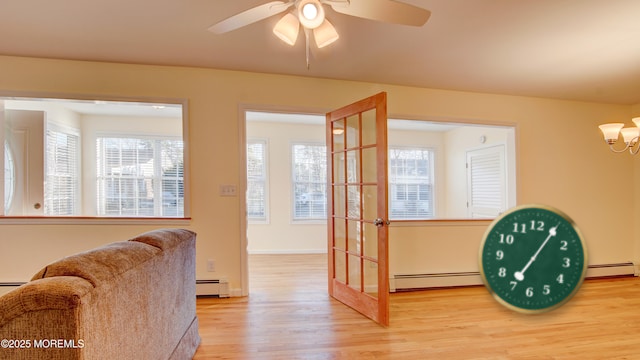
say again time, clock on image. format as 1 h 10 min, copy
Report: 7 h 05 min
